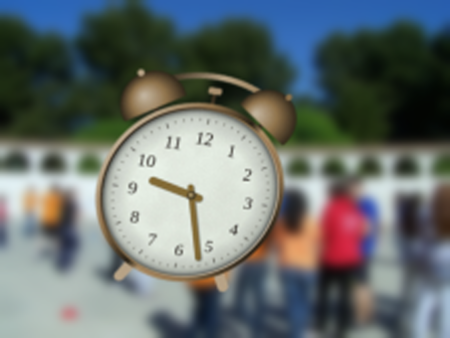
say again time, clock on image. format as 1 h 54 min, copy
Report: 9 h 27 min
